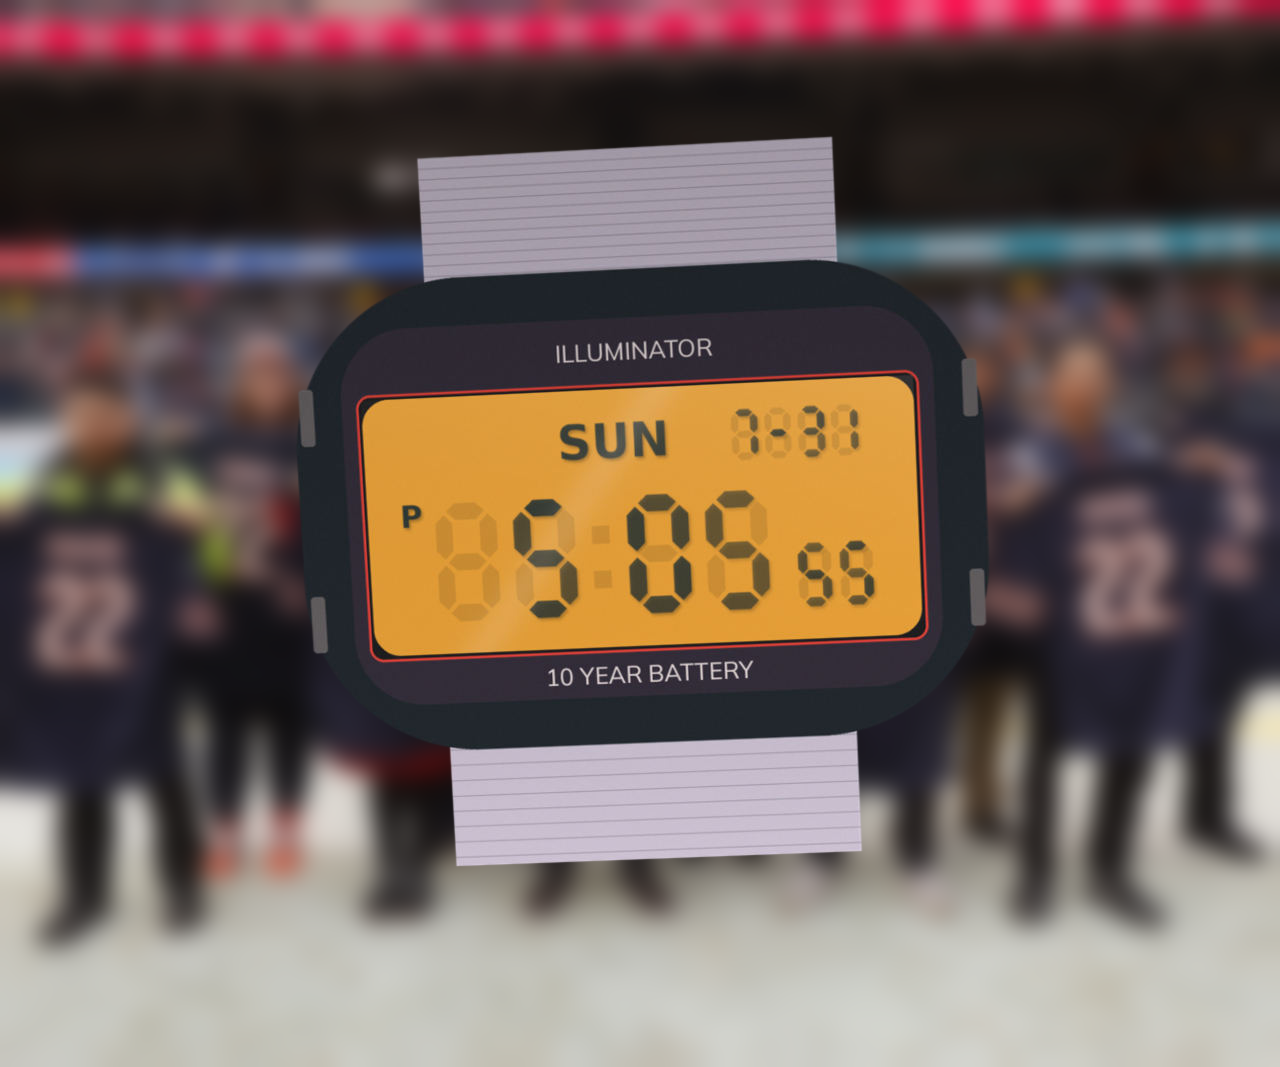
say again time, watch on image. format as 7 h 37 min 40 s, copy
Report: 5 h 05 min 55 s
